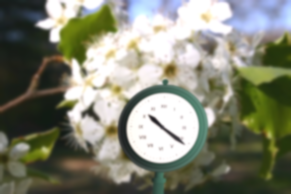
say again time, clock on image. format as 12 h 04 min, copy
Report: 10 h 21 min
